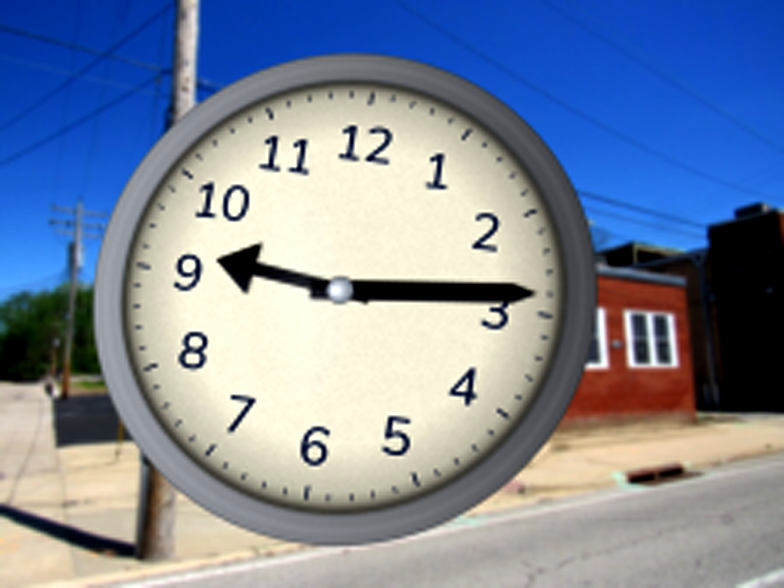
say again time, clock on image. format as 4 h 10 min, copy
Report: 9 h 14 min
